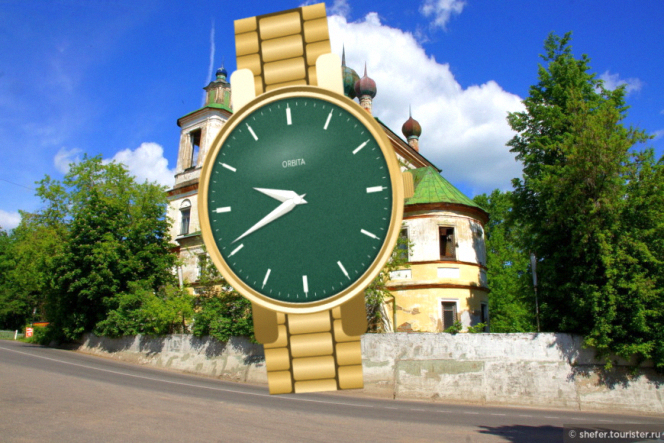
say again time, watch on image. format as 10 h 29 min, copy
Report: 9 h 41 min
